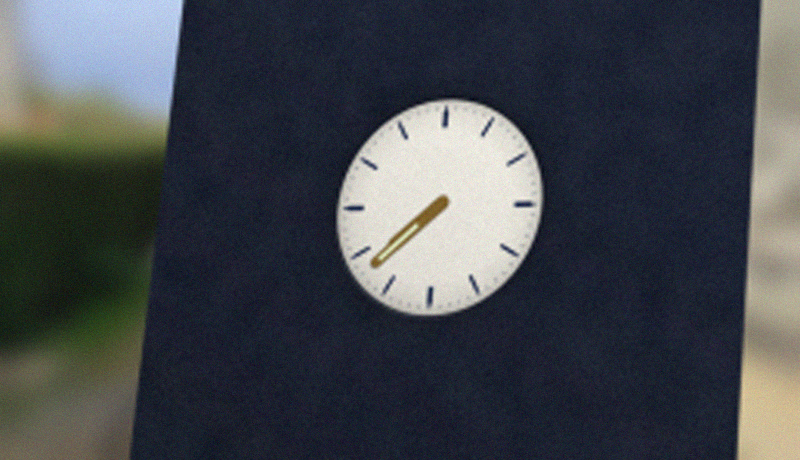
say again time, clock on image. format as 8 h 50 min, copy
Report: 7 h 38 min
